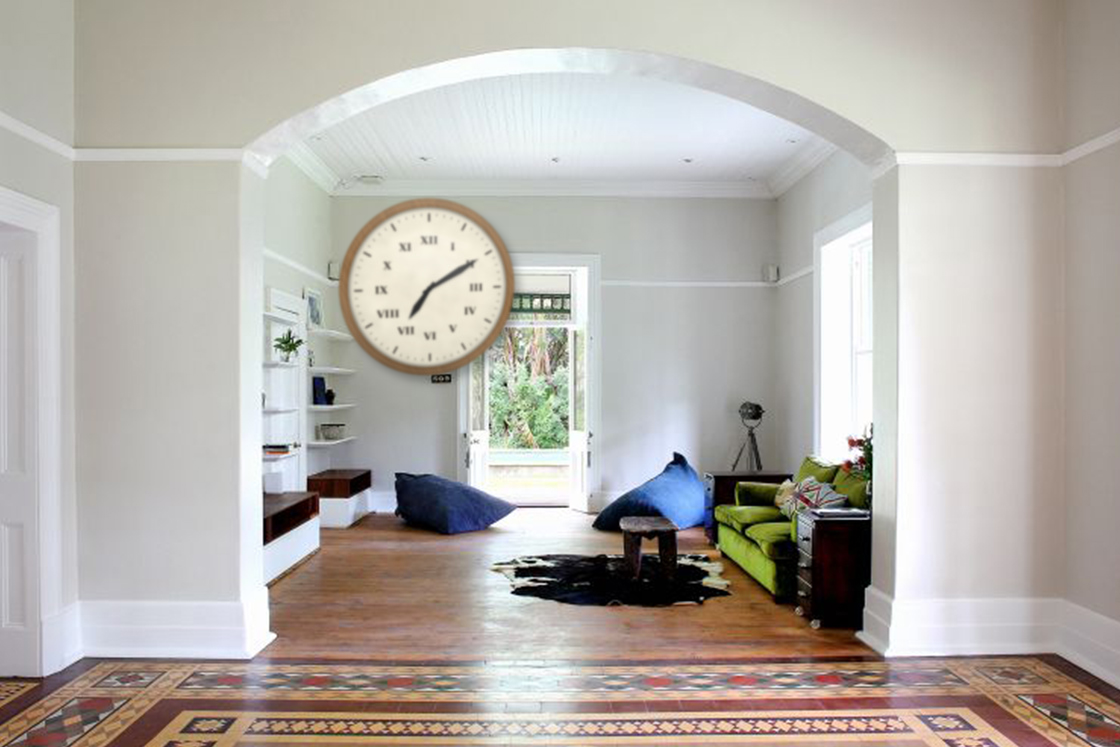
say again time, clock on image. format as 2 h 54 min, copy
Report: 7 h 10 min
